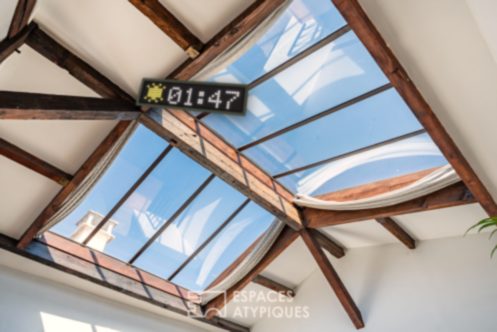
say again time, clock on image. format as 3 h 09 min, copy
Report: 1 h 47 min
